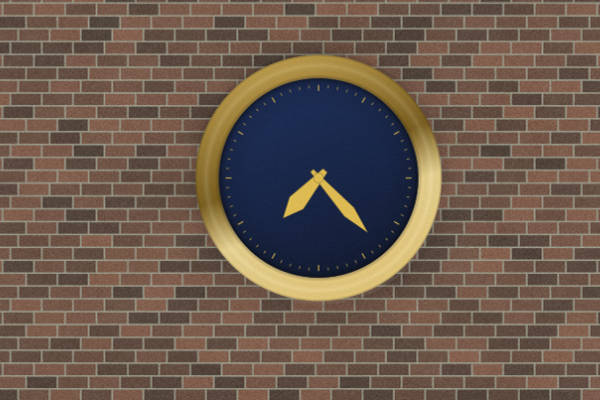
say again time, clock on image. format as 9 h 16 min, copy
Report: 7 h 23 min
